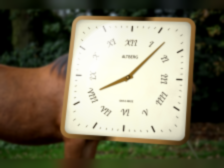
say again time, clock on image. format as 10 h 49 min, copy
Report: 8 h 07 min
